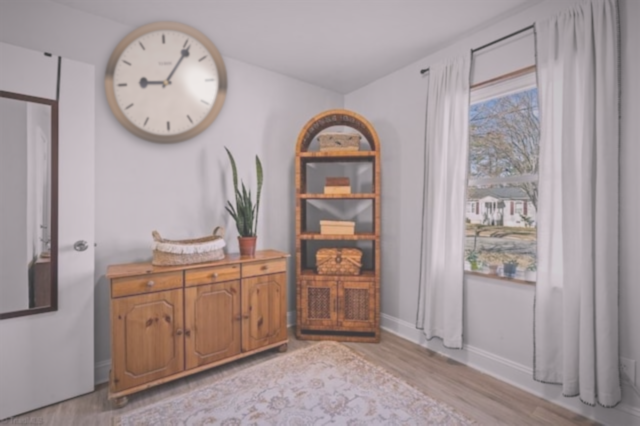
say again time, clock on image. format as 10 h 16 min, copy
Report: 9 h 06 min
